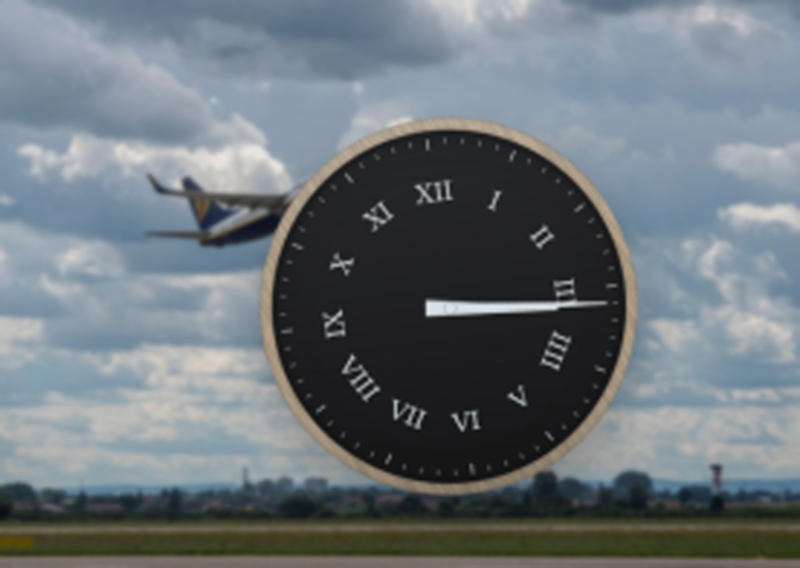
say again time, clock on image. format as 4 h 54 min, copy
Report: 3 h 16 min
